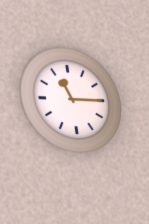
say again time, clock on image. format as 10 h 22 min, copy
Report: 11 h 15 min
